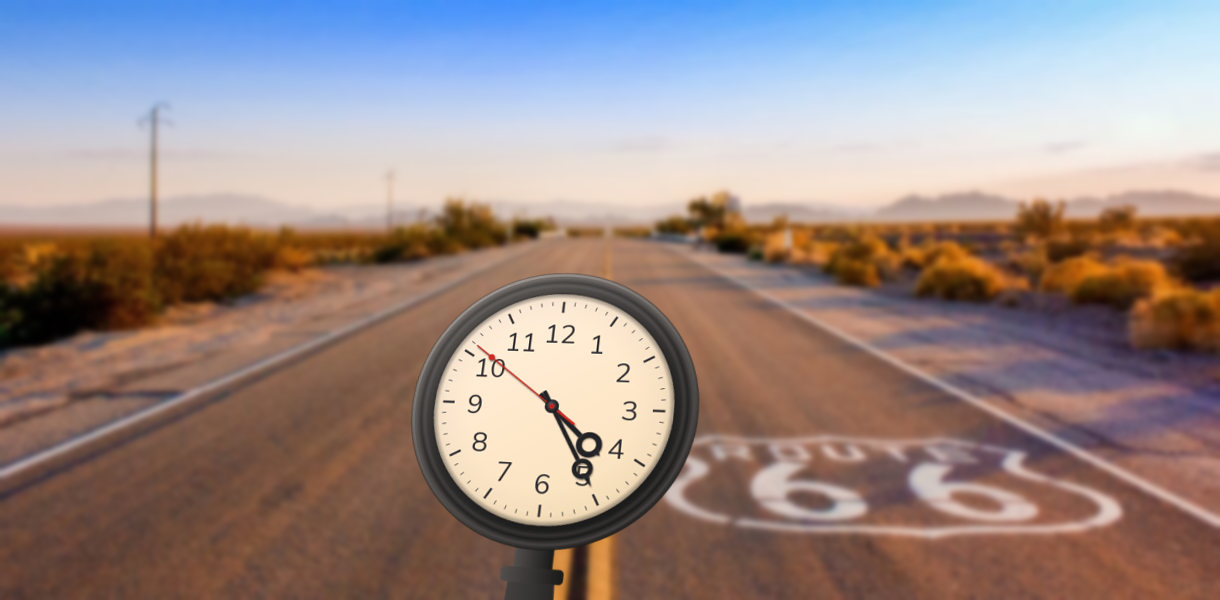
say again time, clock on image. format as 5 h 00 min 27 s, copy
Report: 4 h 24 min 51 s
